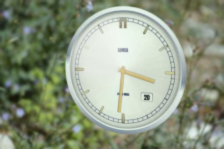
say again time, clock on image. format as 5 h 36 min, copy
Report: 3 h 31 min
